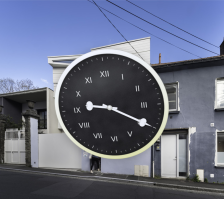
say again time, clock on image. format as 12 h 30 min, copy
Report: 9 h 20 min
